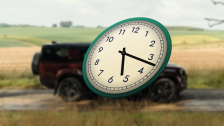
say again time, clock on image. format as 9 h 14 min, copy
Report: 5 h 17 min
